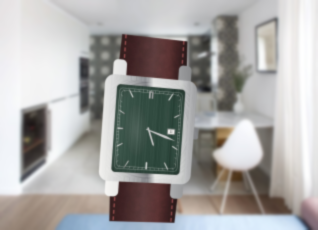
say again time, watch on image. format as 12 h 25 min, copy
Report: 5 h 18 min
